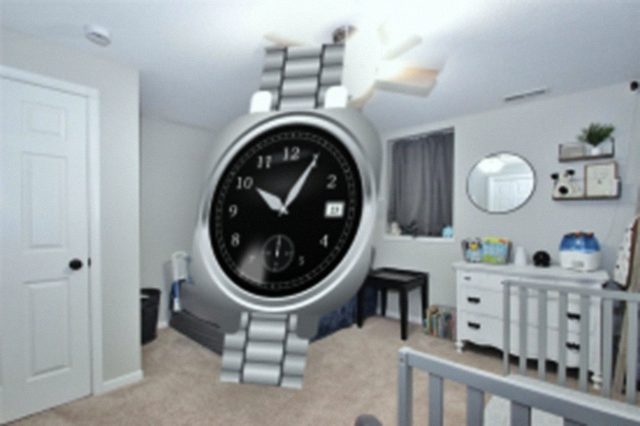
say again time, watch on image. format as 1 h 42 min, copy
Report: 10 h 05 min
